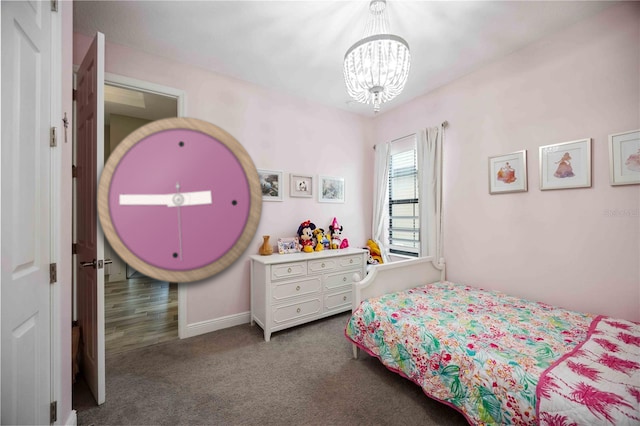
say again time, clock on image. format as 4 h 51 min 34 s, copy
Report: 2 h 44 min 29 s
